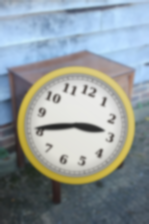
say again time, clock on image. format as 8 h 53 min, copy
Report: 2 h 41 min
